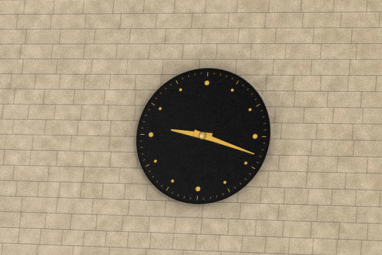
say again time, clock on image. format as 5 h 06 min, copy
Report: 9 h 18 min
